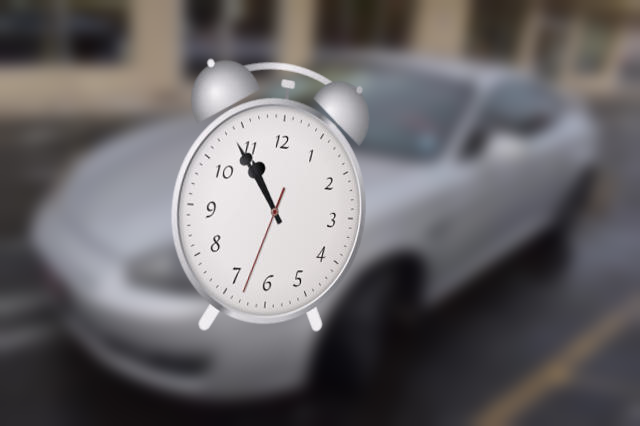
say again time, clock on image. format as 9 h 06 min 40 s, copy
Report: 10 h 53 min 33 s
